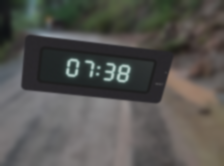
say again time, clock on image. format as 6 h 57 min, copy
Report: 7 h 38 min
